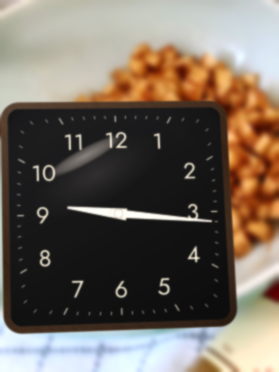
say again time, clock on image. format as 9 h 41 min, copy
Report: 9 h 16 min
